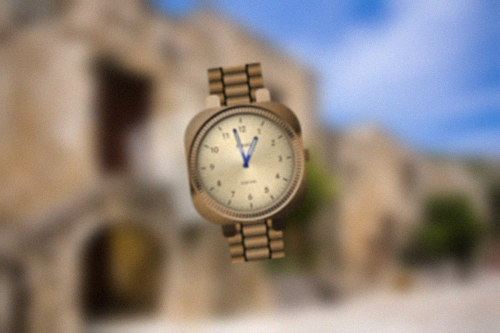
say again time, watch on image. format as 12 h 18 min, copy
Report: 12 h 58 min
